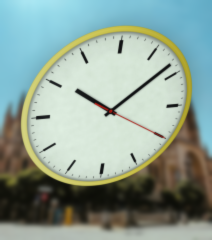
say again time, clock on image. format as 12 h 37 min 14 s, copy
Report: 10 h 08 min 20 s
